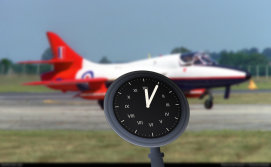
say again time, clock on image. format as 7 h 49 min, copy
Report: 12 h 05 min
